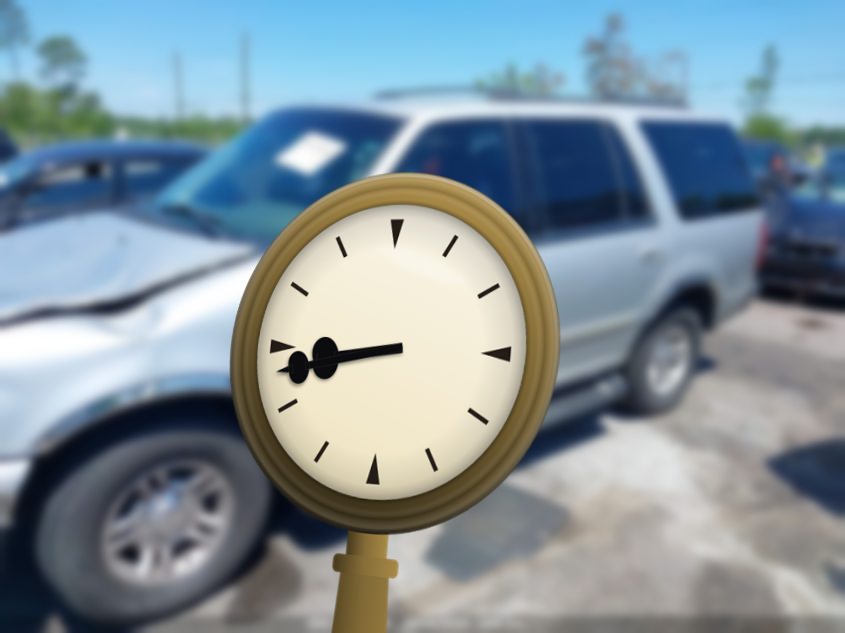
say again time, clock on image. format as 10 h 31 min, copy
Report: 8 h 43 min
